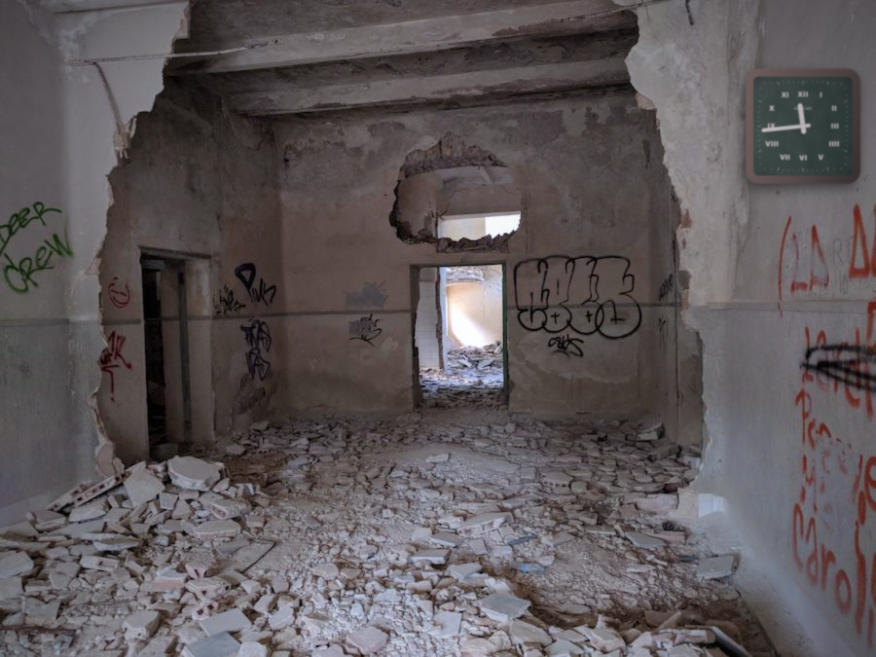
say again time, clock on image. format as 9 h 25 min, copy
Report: 11 h 44 min
